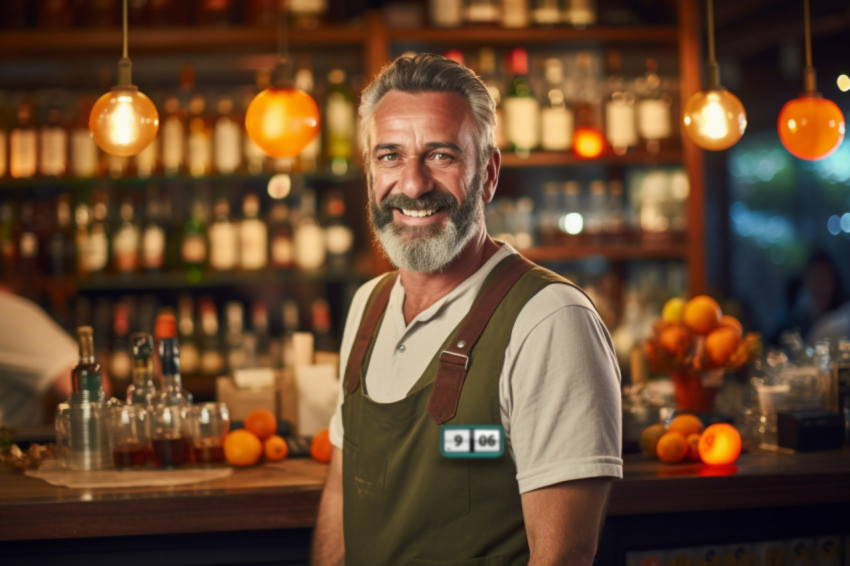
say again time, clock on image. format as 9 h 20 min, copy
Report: 9 h 06 min
